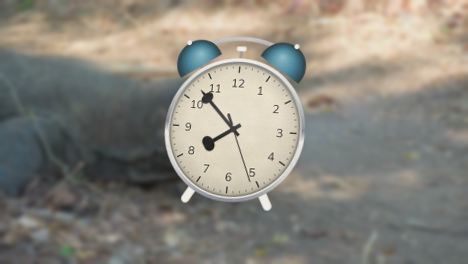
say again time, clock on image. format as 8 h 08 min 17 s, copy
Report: 7 h 52 min 26 s
